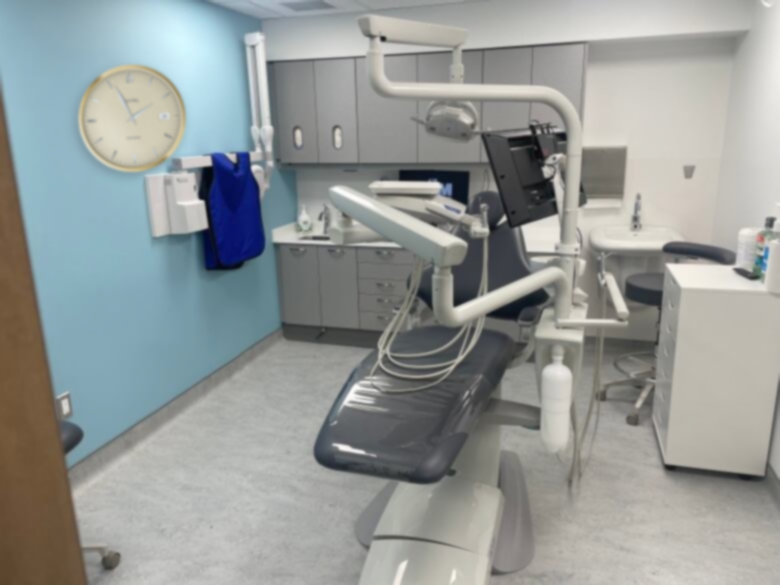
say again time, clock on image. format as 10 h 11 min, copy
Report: 1 h 56 min
